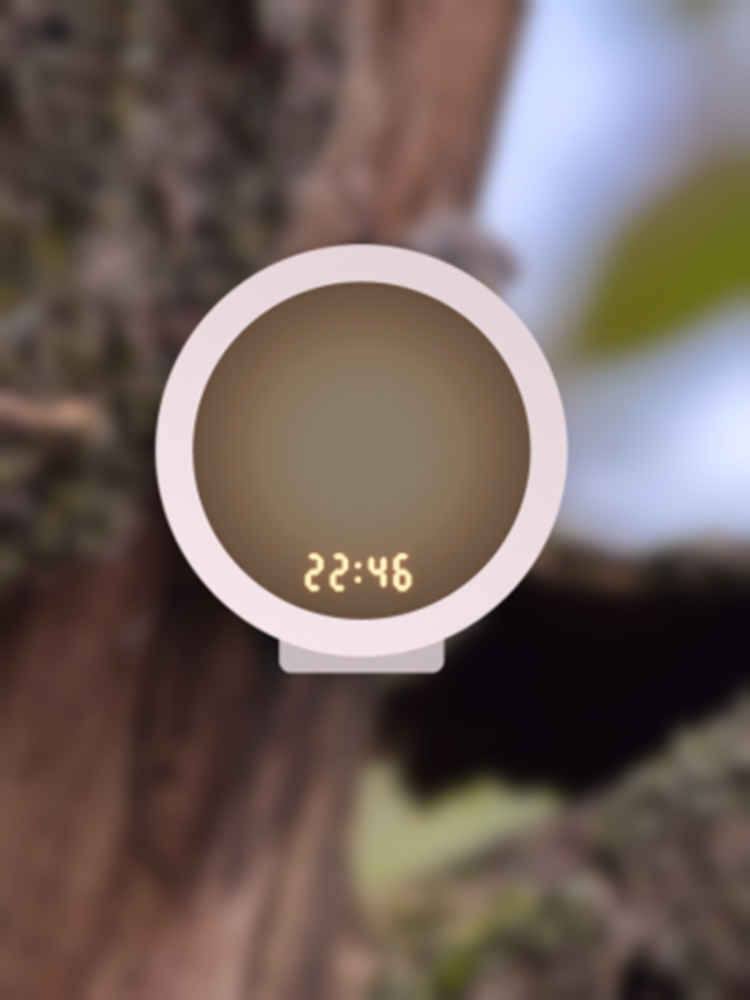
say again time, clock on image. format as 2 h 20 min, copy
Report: 22 h 46 min
